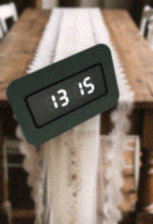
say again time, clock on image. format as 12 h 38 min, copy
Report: 13 h 15 min
